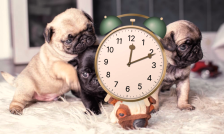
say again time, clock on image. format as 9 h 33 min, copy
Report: 12 h 11 min
